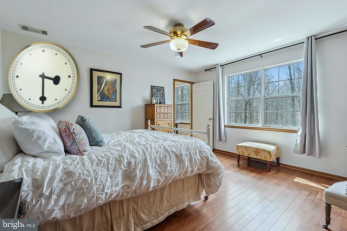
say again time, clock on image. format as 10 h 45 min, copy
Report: 3 h 30 min
